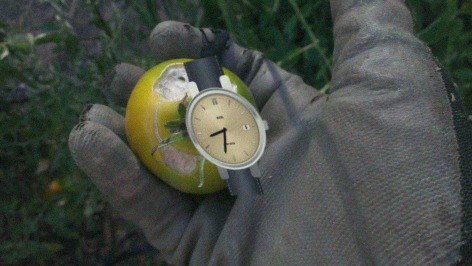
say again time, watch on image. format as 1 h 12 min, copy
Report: 8 h 33 min
